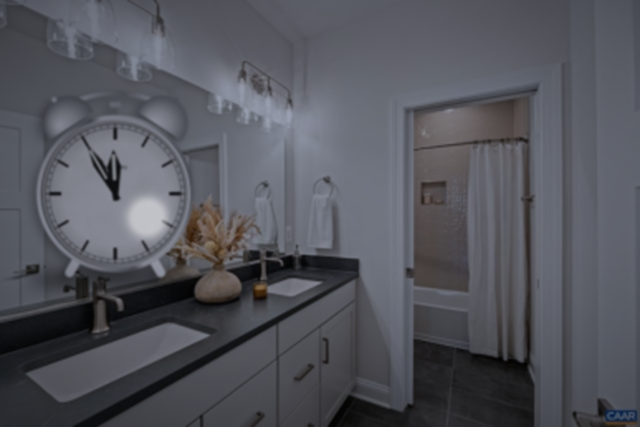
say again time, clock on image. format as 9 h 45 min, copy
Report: 11 h 55 min
